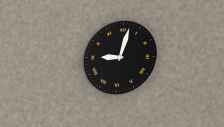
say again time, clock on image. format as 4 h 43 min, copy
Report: 9 h 02 min
